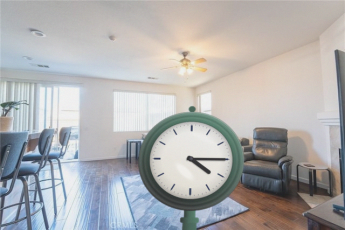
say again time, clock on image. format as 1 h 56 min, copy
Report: 4 h 15 min
